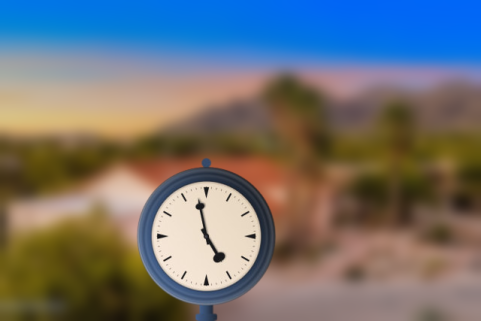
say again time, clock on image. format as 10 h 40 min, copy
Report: 4 h 58 min
